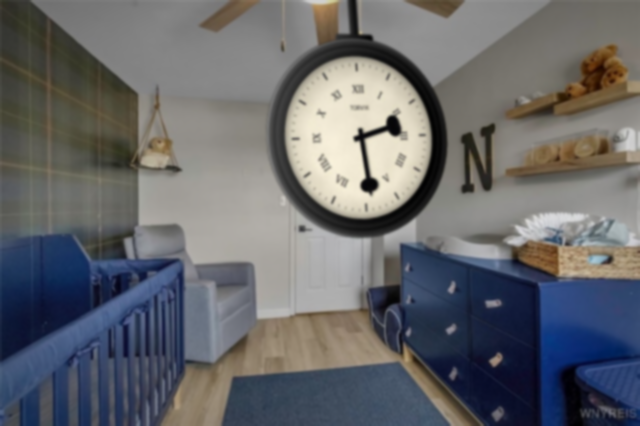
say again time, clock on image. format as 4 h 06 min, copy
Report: 2 h 29 min
